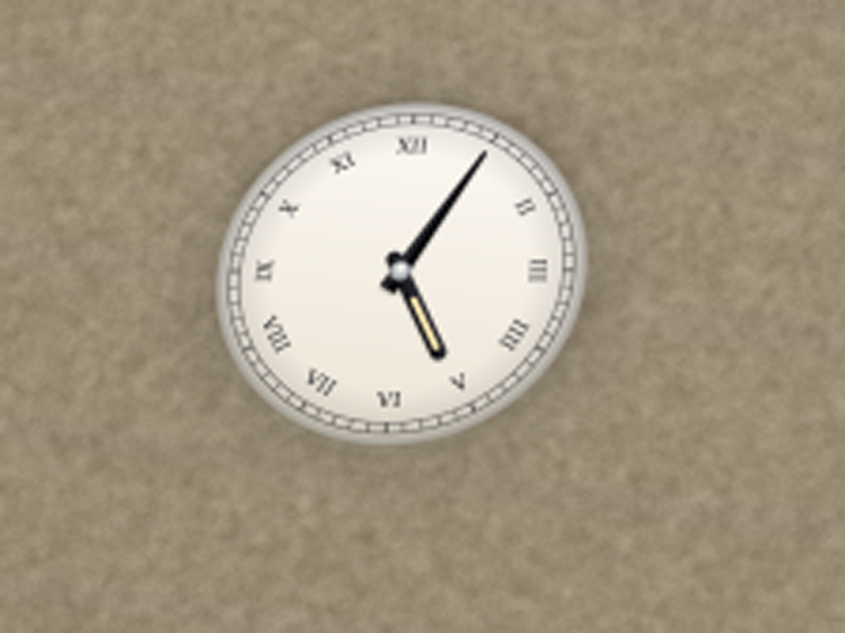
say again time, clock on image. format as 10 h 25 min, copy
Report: 5 h 05 min
